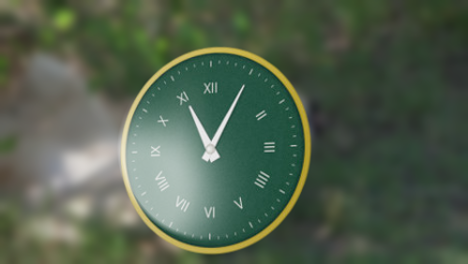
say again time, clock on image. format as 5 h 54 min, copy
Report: 11 h 05 min
